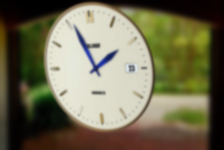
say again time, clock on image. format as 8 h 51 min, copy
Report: 1 h 56 min
